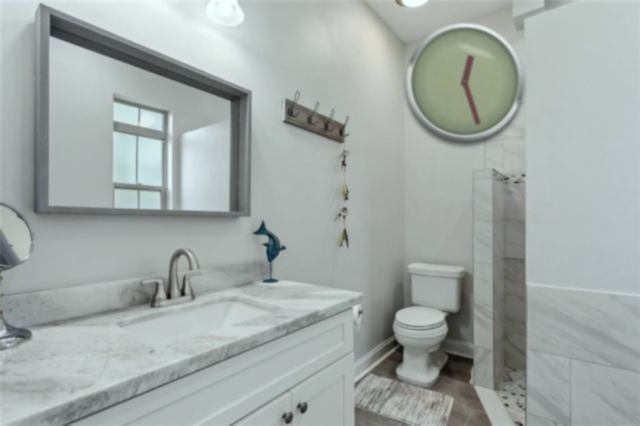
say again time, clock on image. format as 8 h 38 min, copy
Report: 12 h 27 min
